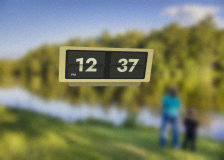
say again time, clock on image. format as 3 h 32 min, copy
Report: 12 h 37 min
